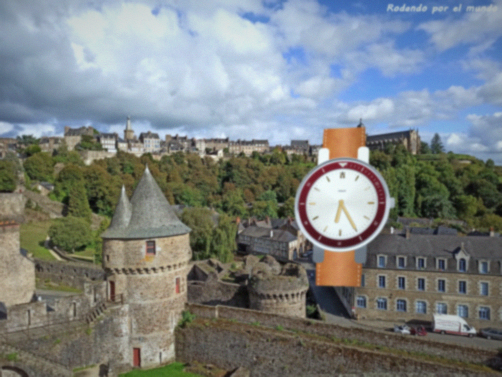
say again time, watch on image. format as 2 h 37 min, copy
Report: 6 h 25 min
